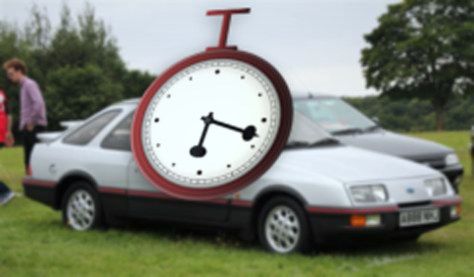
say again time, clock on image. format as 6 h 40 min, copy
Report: 6 h 18 min
